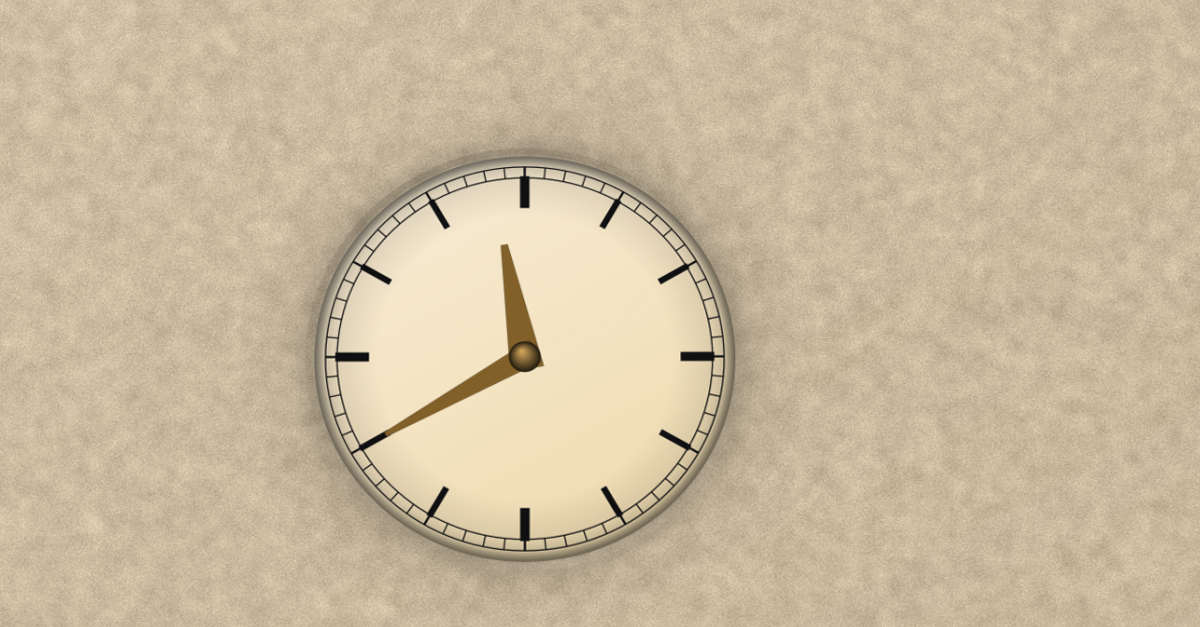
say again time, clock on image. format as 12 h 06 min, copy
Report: 11 h 40 min
